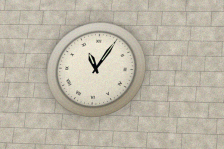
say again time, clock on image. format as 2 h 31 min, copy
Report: 11 h 05 min
